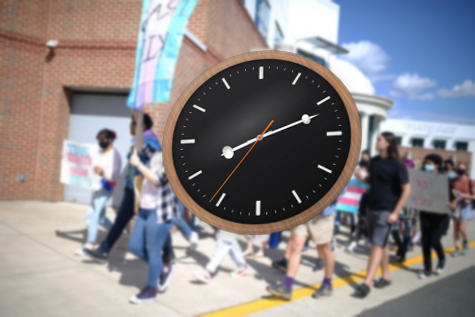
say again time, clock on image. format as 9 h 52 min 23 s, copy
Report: 8 h 11 min 36 s
